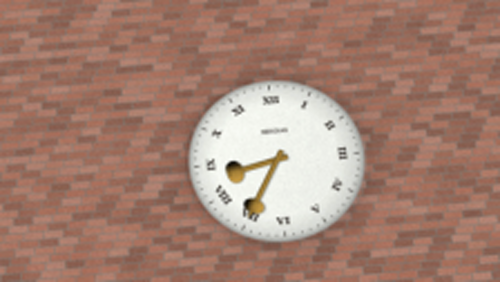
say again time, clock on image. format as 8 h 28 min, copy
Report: 8 h 35 min
